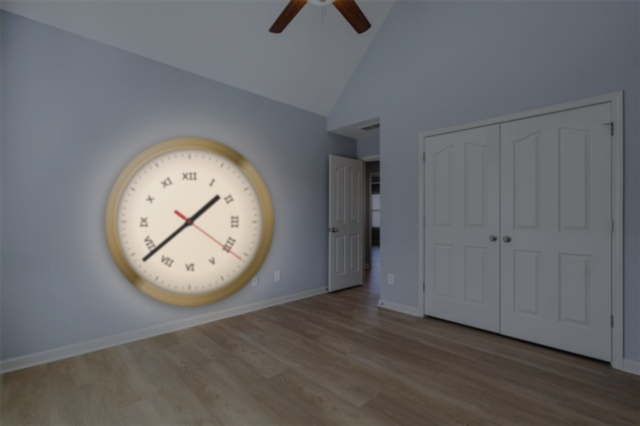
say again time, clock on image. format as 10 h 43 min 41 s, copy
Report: 1 h 38 min 21 s
